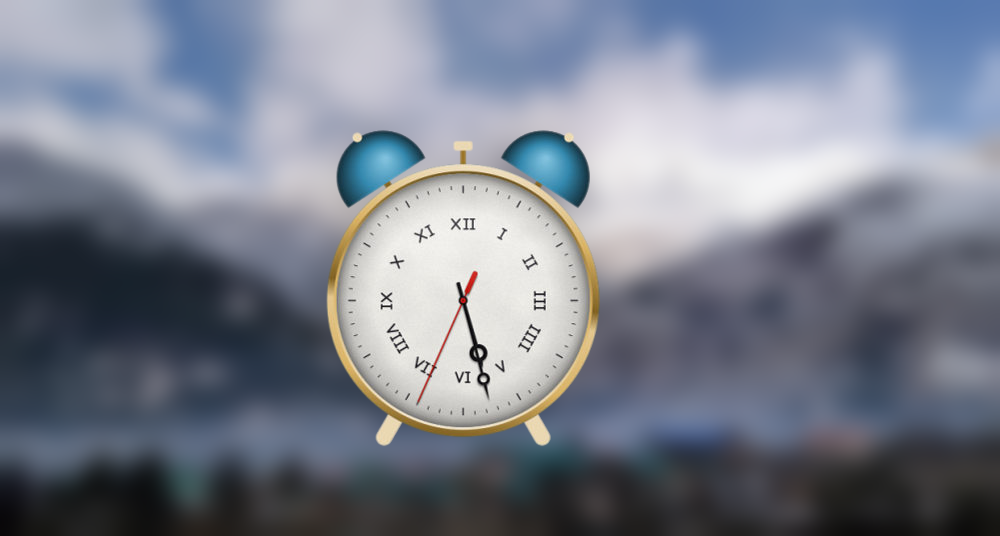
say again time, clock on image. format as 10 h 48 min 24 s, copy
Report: 5 h 27 min 34 s
